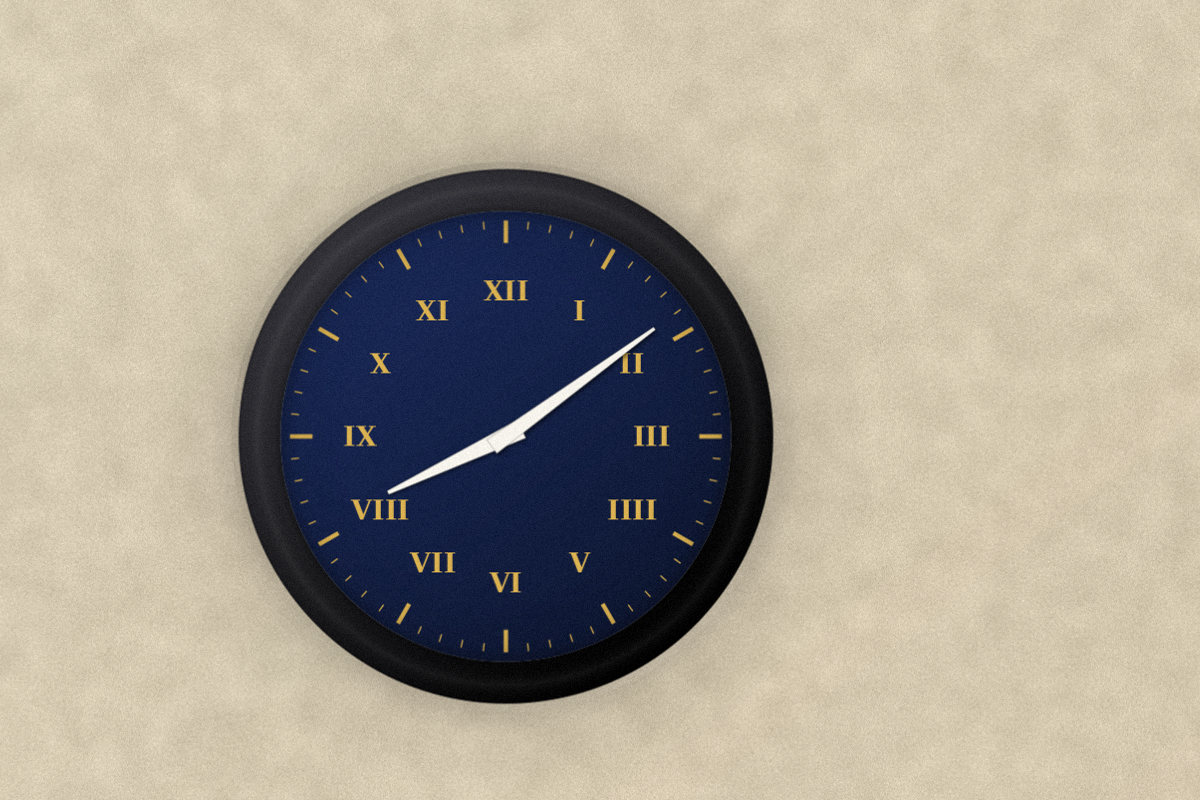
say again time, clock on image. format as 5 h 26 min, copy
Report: 8 h 09 min
